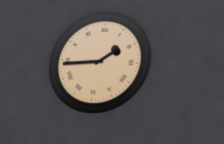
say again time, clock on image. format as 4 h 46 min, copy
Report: 1 h 44 min
